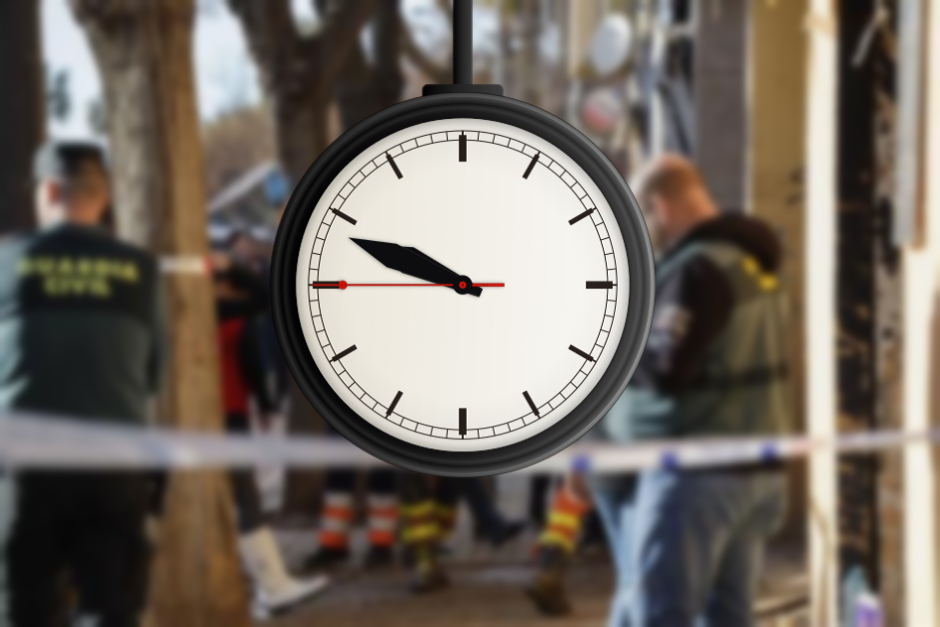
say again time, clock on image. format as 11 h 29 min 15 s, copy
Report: 9 h 48 min 45 s
